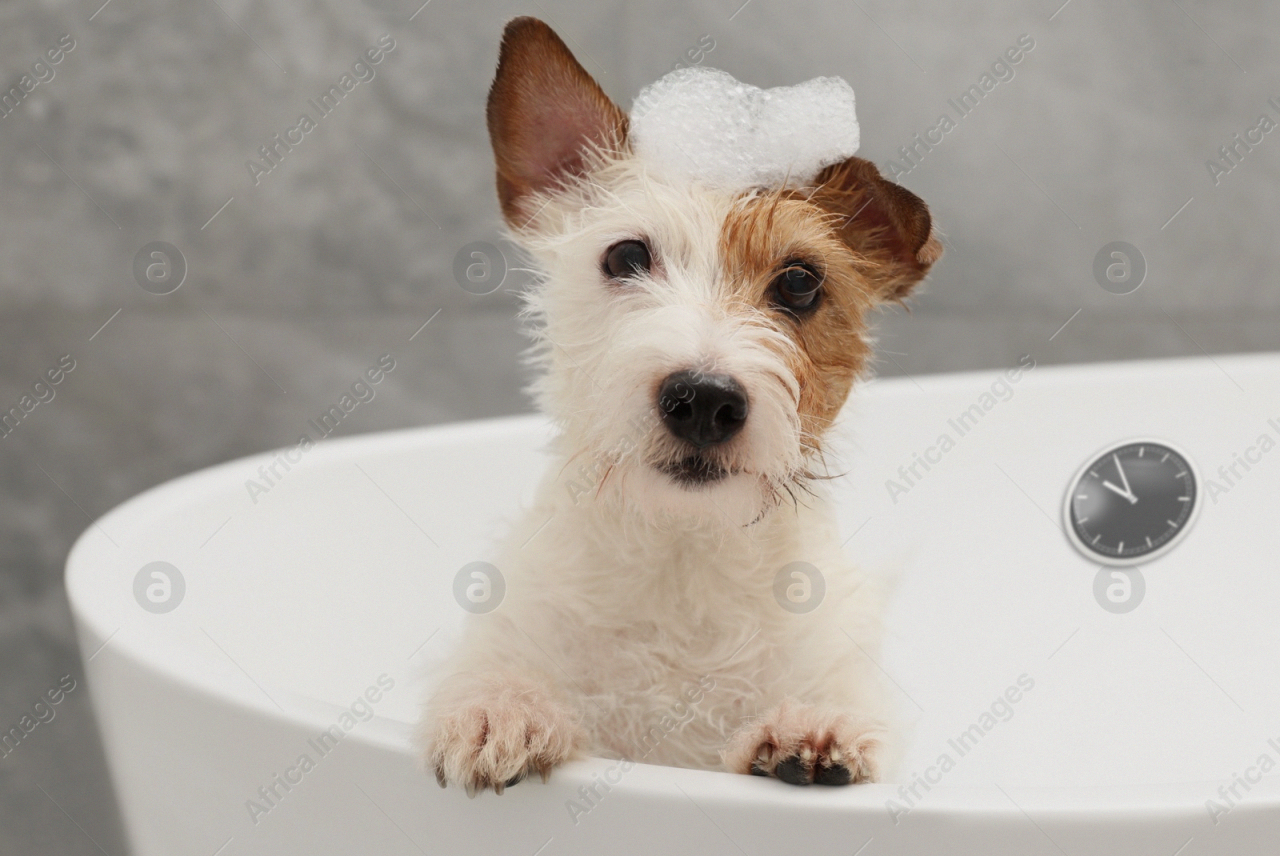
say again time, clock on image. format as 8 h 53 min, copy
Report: 9 h 55 min
